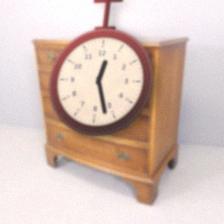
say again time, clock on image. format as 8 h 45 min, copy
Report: 12 h 27 min
